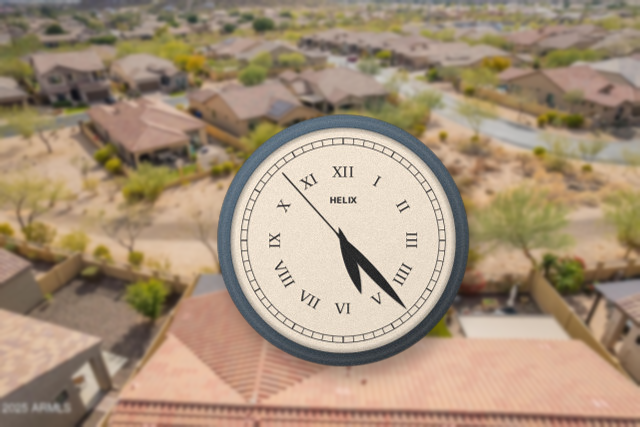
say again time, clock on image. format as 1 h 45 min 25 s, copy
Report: 5 h 22 min 53 s
